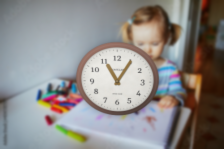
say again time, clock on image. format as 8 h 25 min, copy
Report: 11 h 05 min
